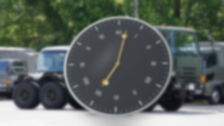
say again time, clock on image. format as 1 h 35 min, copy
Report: 7 h 02 min
